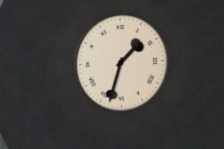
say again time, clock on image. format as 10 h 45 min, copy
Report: 1 h 33 min
